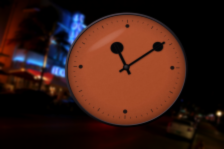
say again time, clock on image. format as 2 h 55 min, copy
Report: 11 h 09 min
